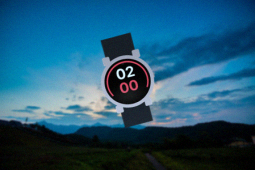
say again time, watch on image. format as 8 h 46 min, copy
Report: 2 h 00 min
